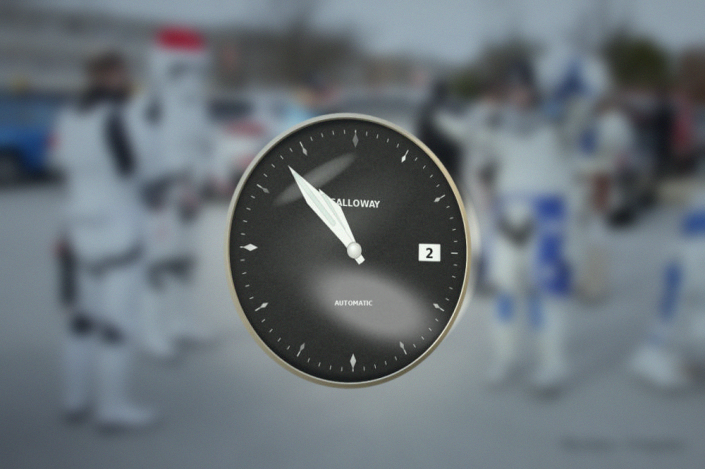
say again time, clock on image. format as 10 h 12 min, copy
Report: 10 h 53 min
